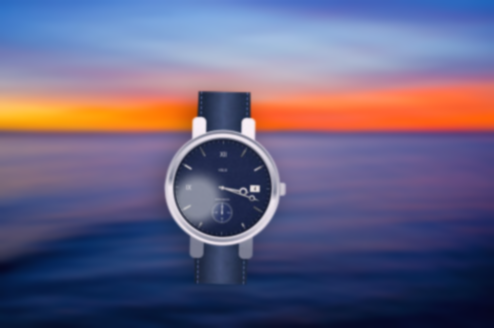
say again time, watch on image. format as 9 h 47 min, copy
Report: 3 h 18 min
